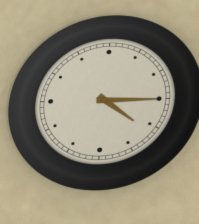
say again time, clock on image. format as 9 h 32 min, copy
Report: 4 h 15 min
